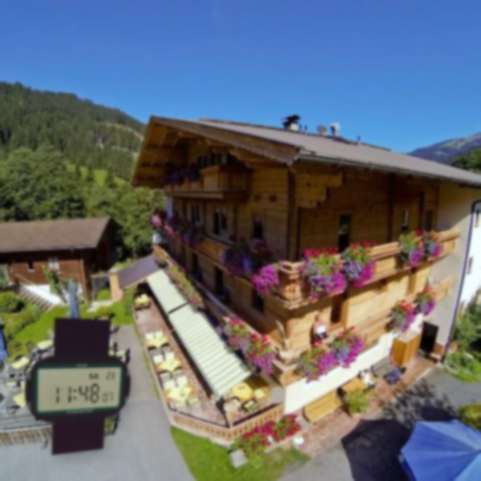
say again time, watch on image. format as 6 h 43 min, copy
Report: 11 h 48 min
